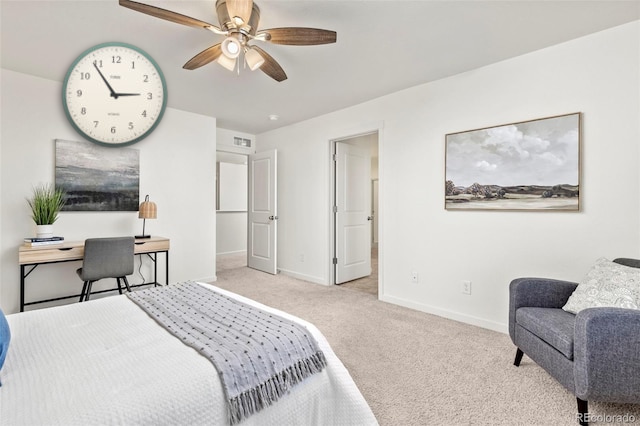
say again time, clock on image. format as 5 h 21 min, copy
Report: 2 h 54 min
